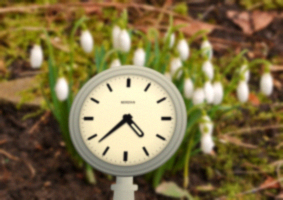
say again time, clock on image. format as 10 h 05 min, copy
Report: 4 h 38 min
